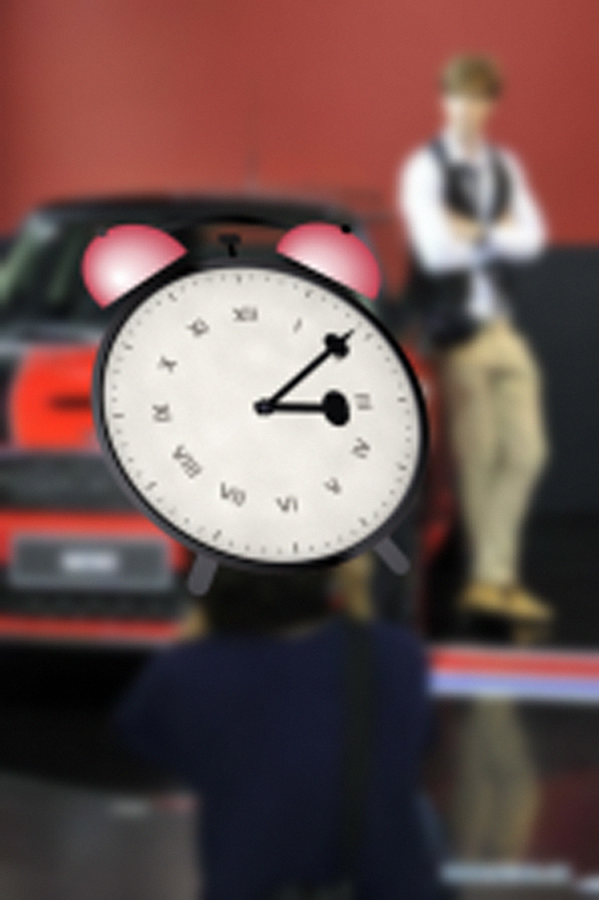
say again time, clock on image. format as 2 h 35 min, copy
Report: 3 h 09 min
